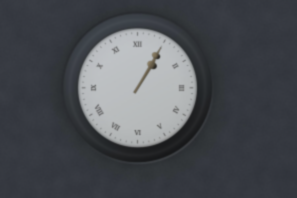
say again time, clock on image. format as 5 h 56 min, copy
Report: 1 h 05 min
